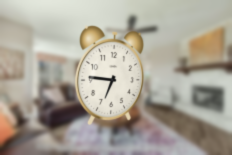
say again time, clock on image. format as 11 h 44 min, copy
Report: 6 h 46 min
